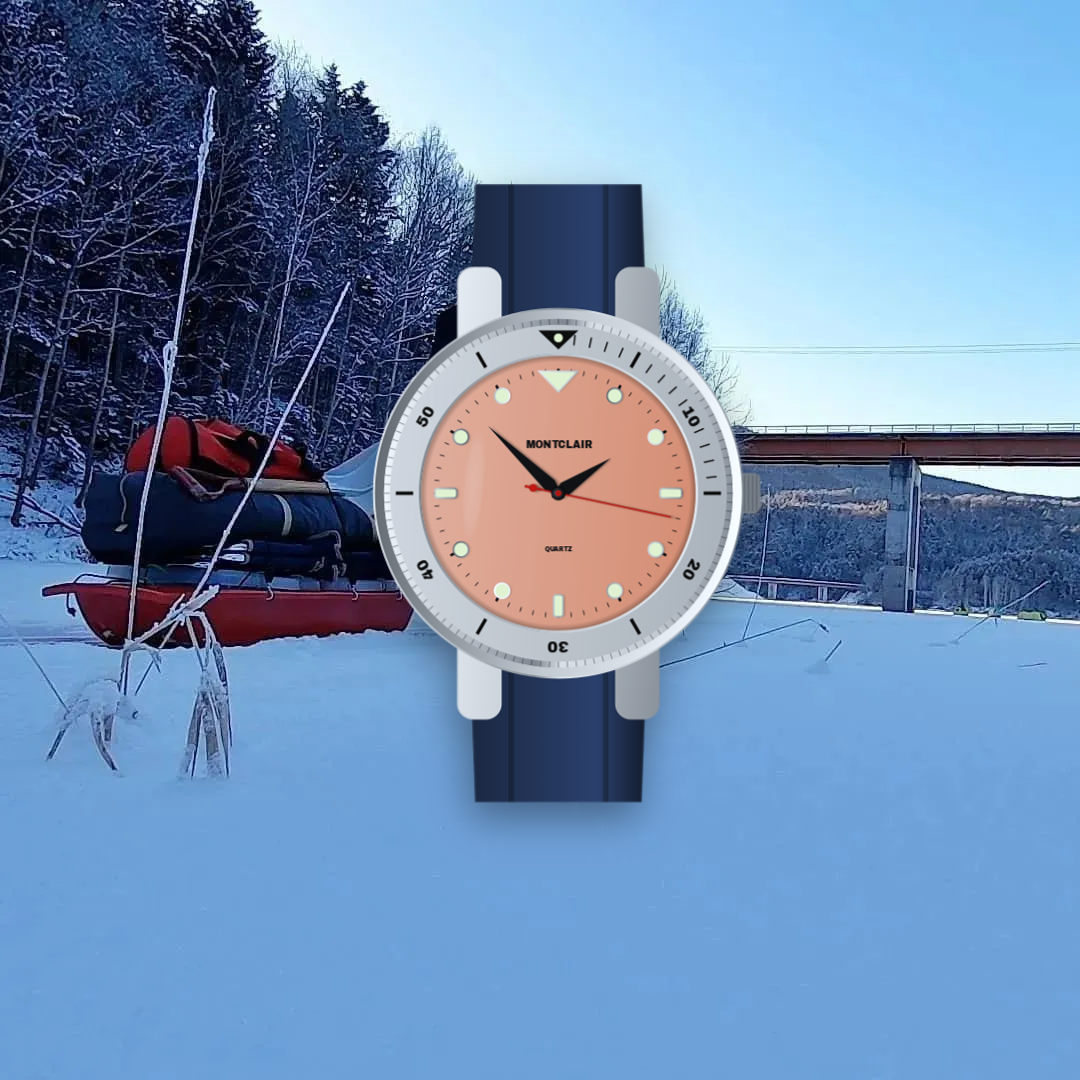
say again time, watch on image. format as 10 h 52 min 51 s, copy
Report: 1 h 52 min 17 s
